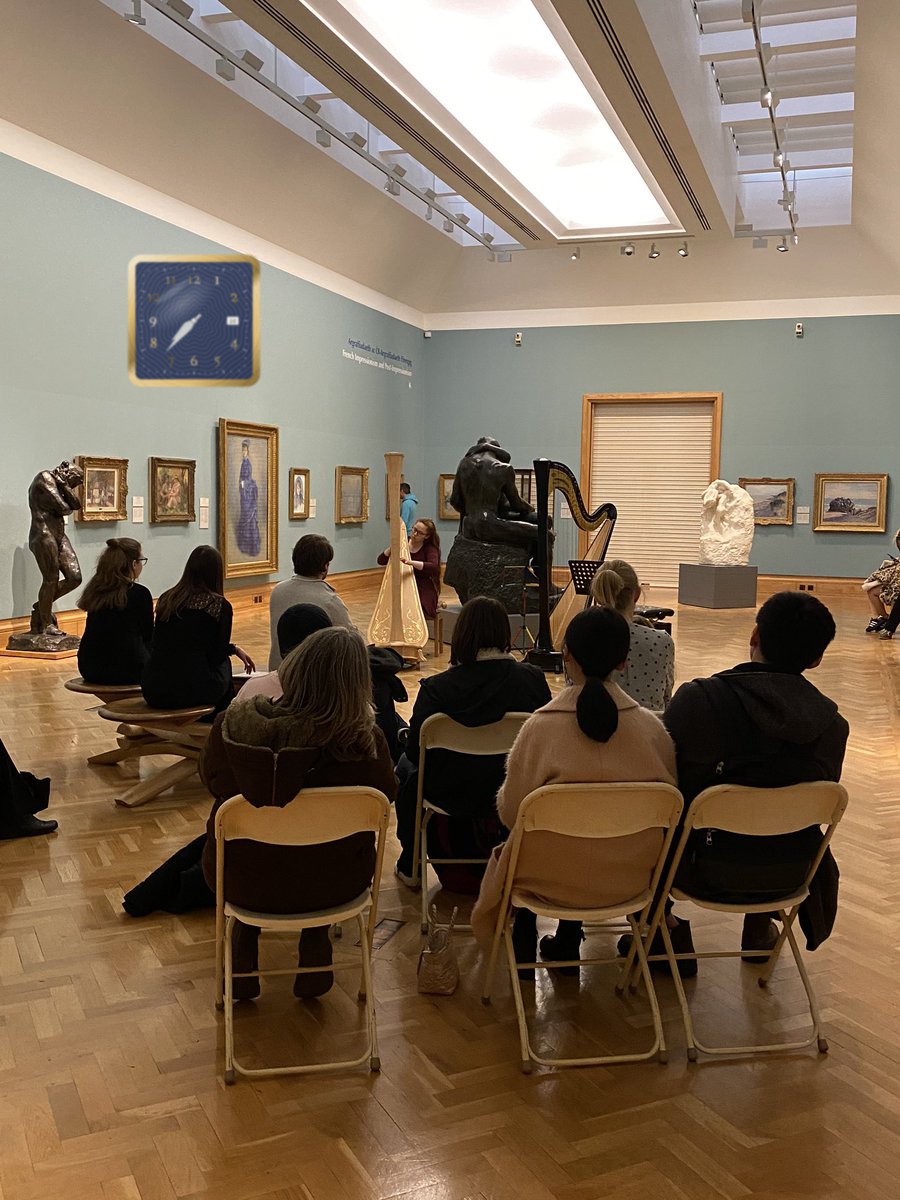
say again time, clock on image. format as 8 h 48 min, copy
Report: 7 h 37 min
